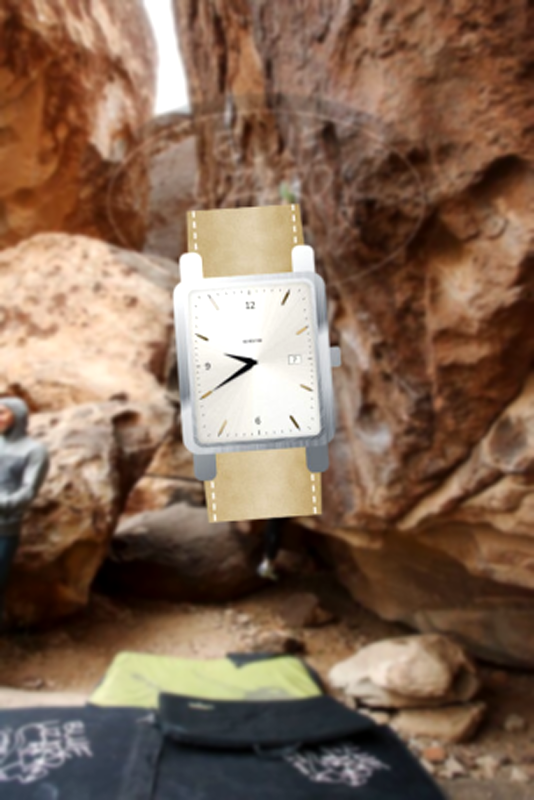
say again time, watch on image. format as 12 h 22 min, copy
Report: 9 h 40 min
